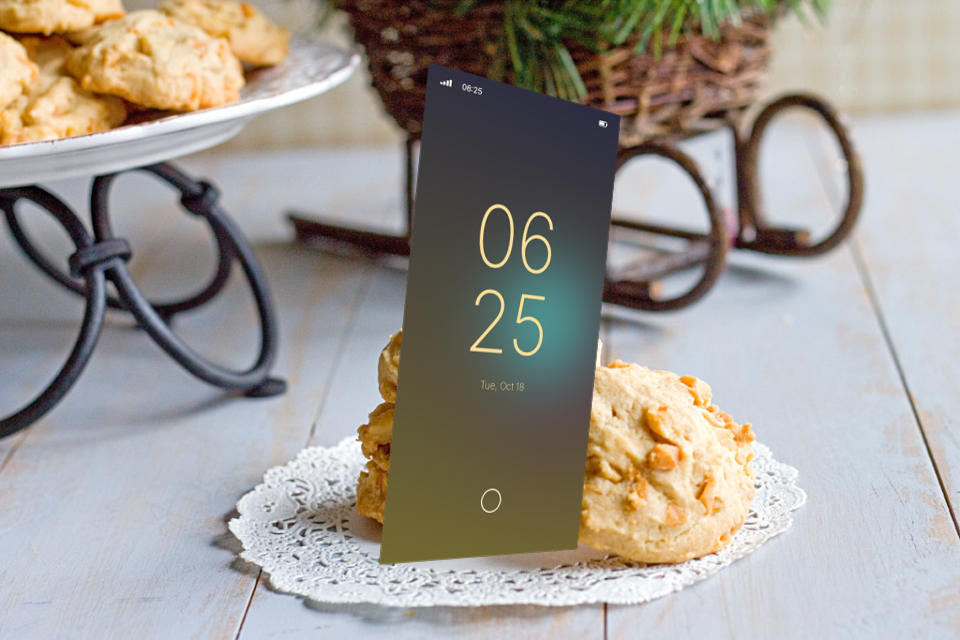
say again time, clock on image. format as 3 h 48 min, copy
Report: 6 h 25 min
